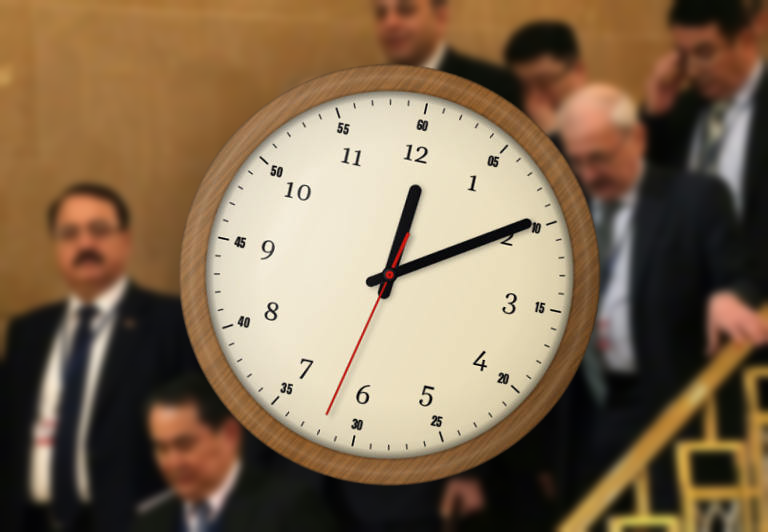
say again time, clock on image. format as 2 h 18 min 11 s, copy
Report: 12 h 09 min 32 s
